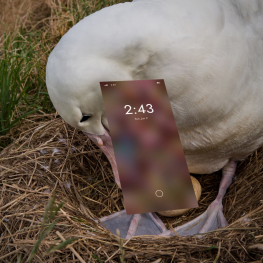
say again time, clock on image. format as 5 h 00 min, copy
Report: 2 h 43 min
